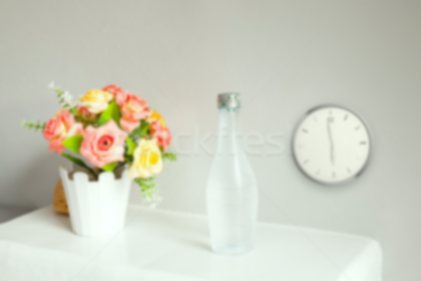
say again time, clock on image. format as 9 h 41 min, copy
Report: 5 h 59 min
